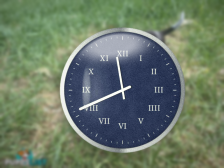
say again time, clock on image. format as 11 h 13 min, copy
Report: 11 h 41 min
